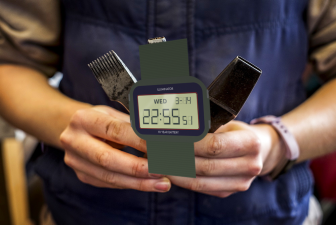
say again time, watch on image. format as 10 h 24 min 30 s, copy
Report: 22 h 55 min 51 s
